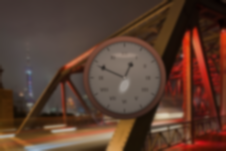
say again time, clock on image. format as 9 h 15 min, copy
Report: 12 h 49 min
